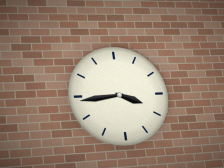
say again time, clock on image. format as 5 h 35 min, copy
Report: 3 h 44 min
